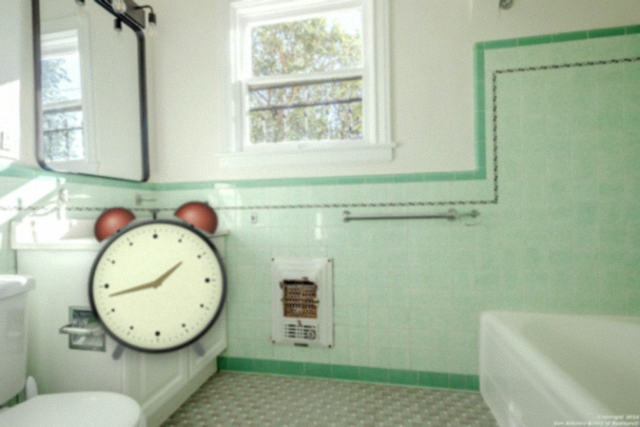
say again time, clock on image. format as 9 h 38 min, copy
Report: 1 h 43 min
